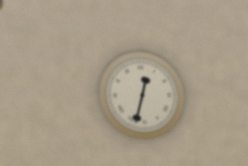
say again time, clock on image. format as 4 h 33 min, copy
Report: 12 h 33 min
